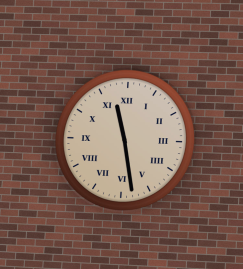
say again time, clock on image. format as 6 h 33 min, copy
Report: 11 h 28 min
